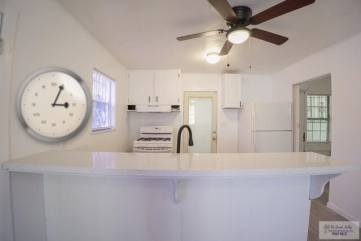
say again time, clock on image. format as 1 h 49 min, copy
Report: 3 h 04 min
